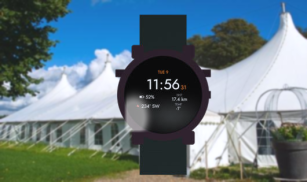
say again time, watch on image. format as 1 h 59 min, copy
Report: 11 h 56 min
